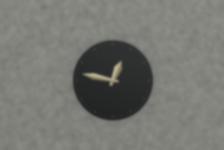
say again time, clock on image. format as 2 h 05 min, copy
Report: 12 h 47 min
